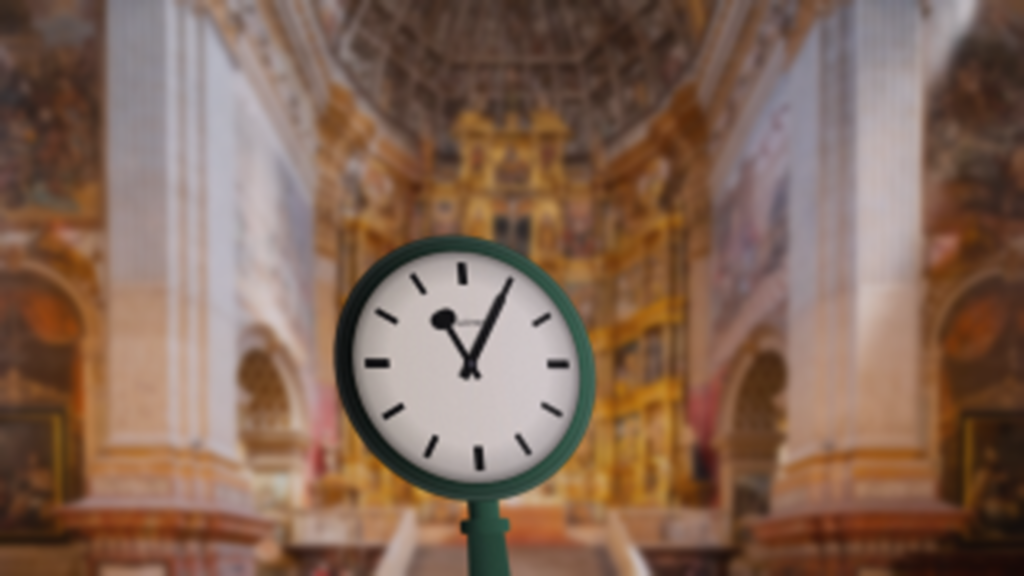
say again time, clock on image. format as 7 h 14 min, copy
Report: 11 h 05 min
